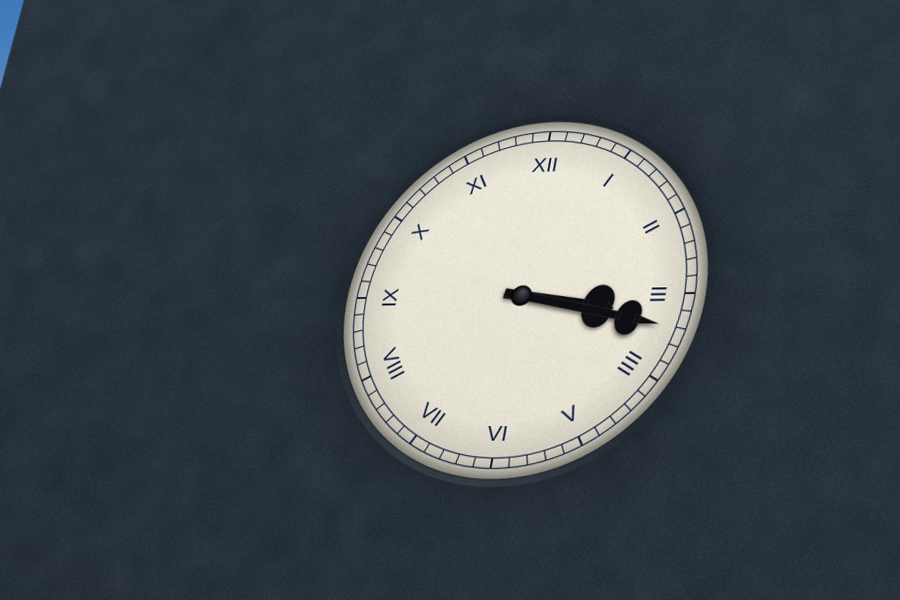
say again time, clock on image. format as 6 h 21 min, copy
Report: 3 h 17 min
